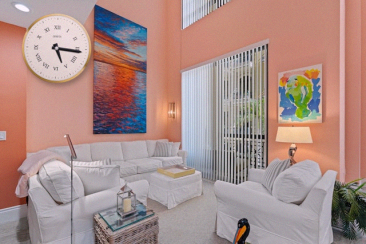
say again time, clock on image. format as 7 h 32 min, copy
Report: 5 h 16 min
